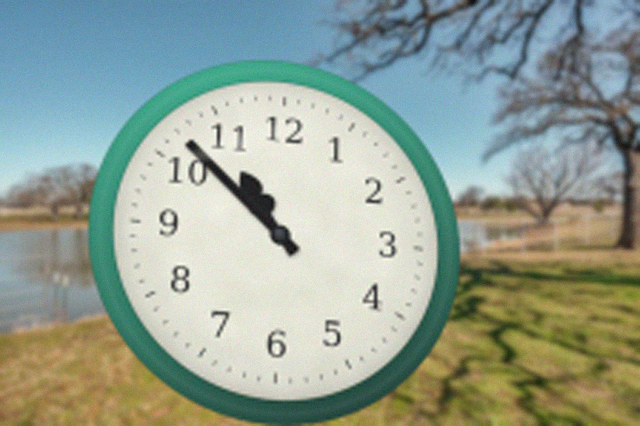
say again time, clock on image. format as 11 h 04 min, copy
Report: 10 h 52 min
